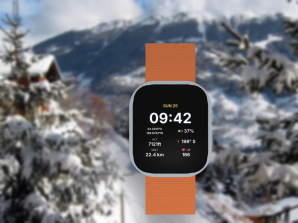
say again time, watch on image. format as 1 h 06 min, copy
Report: 9 h 42 min
